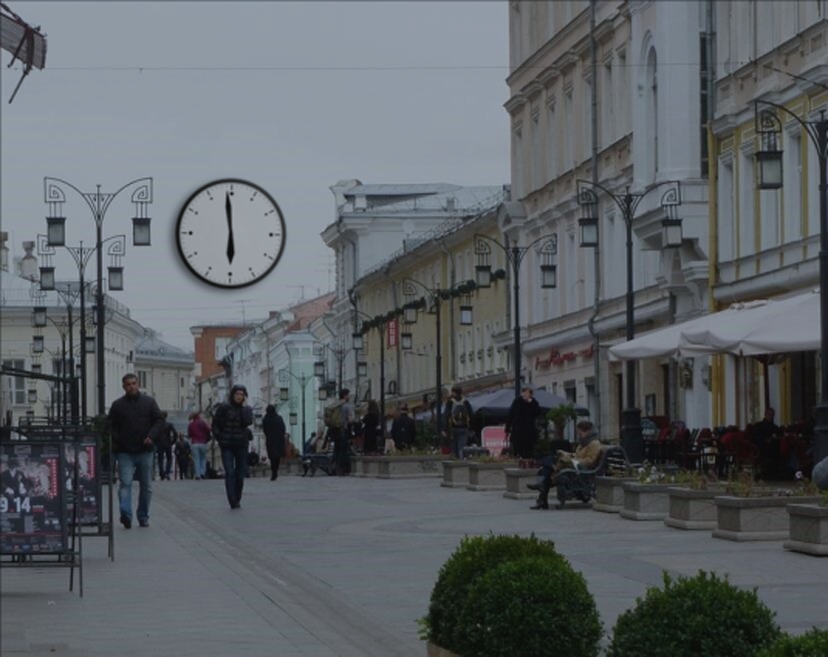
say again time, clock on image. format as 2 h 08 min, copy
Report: 5 h 59 min
